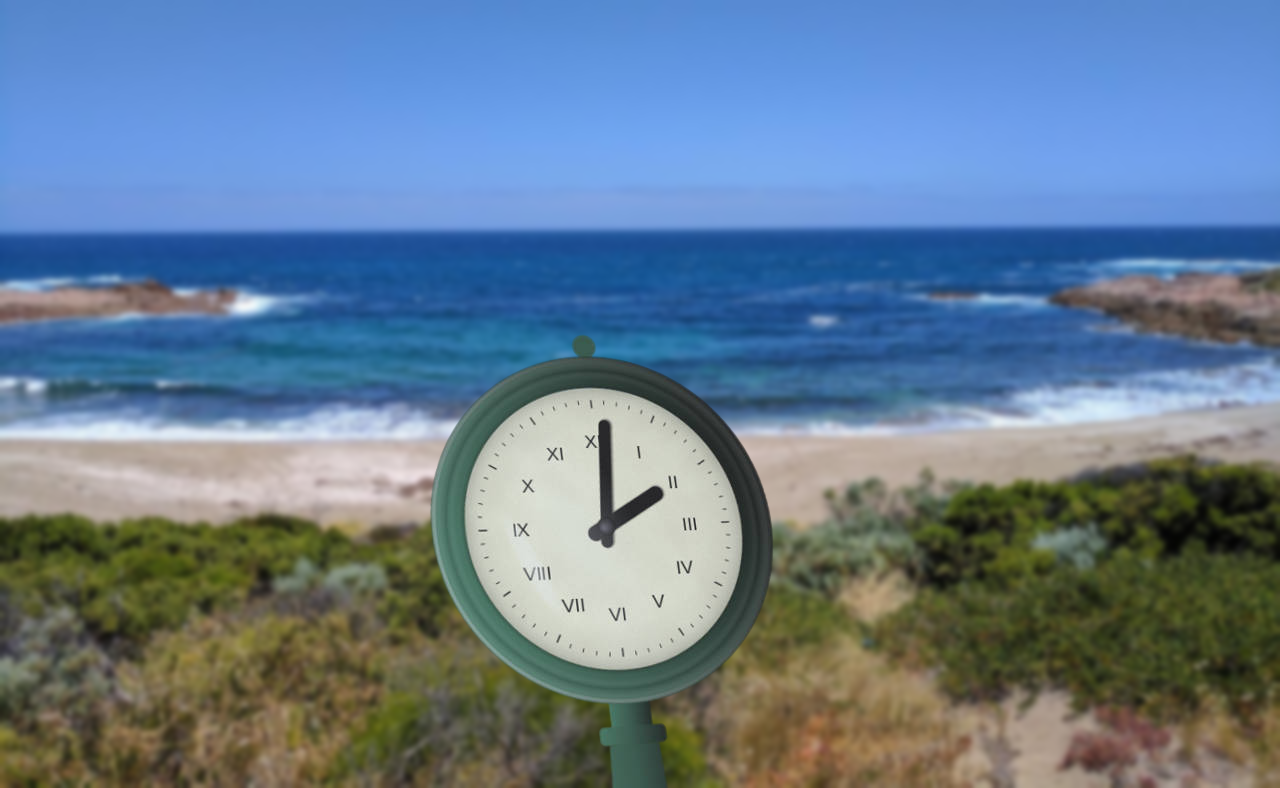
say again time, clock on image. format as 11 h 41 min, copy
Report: 2 h 01 min
